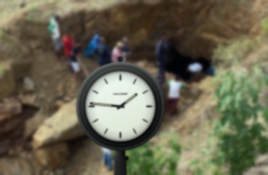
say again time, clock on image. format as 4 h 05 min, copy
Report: 1 h 46 min
